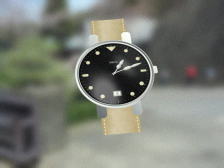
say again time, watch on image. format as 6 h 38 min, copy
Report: 1 h 12 min
